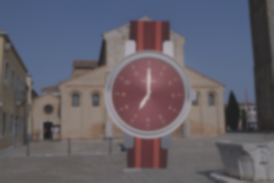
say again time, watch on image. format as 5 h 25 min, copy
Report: 7 h 00 min
